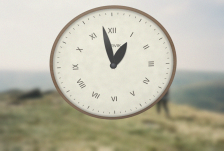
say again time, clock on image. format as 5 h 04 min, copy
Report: 12 h 58 min
